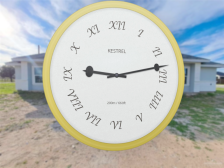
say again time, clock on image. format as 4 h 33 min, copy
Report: 9 h 13 min
